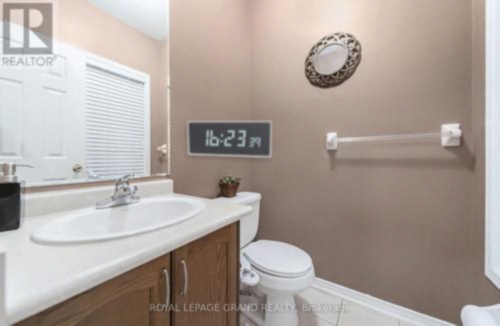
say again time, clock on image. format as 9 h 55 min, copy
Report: 16 h 23 min
